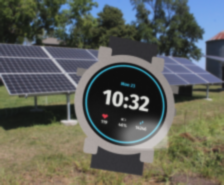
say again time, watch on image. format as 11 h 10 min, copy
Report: 10 h 32 min
